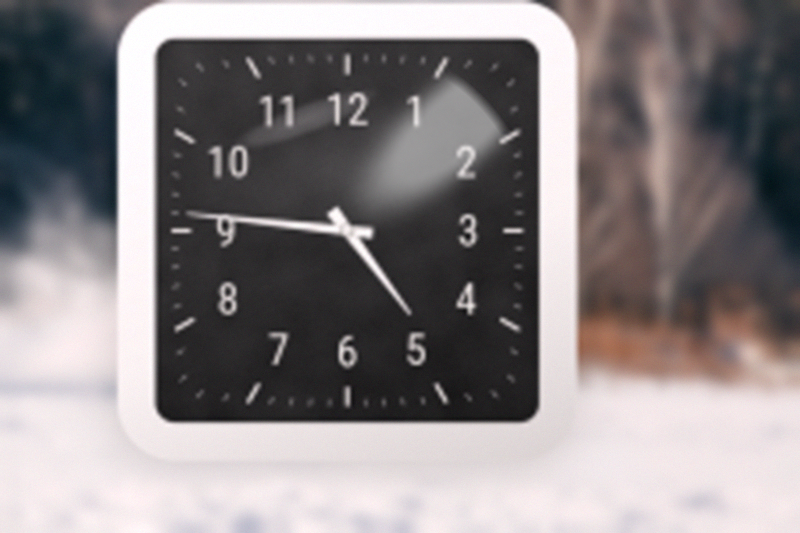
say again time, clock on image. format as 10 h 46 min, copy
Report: 4 h 46 min
